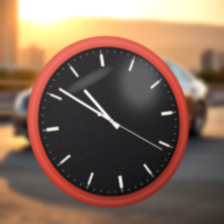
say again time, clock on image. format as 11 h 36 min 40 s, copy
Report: 10 h 51 min 21 s
